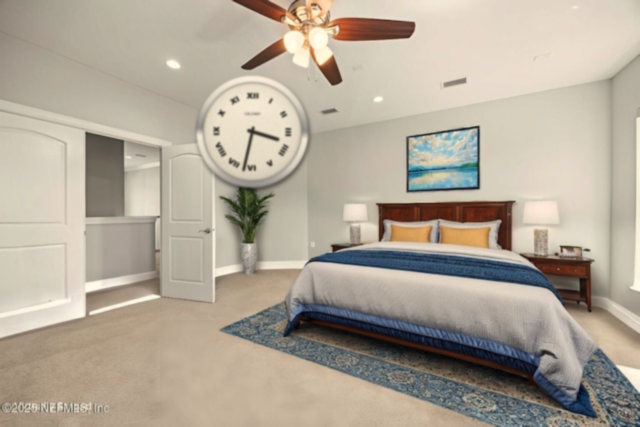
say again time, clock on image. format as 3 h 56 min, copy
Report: 3 h 32 min
